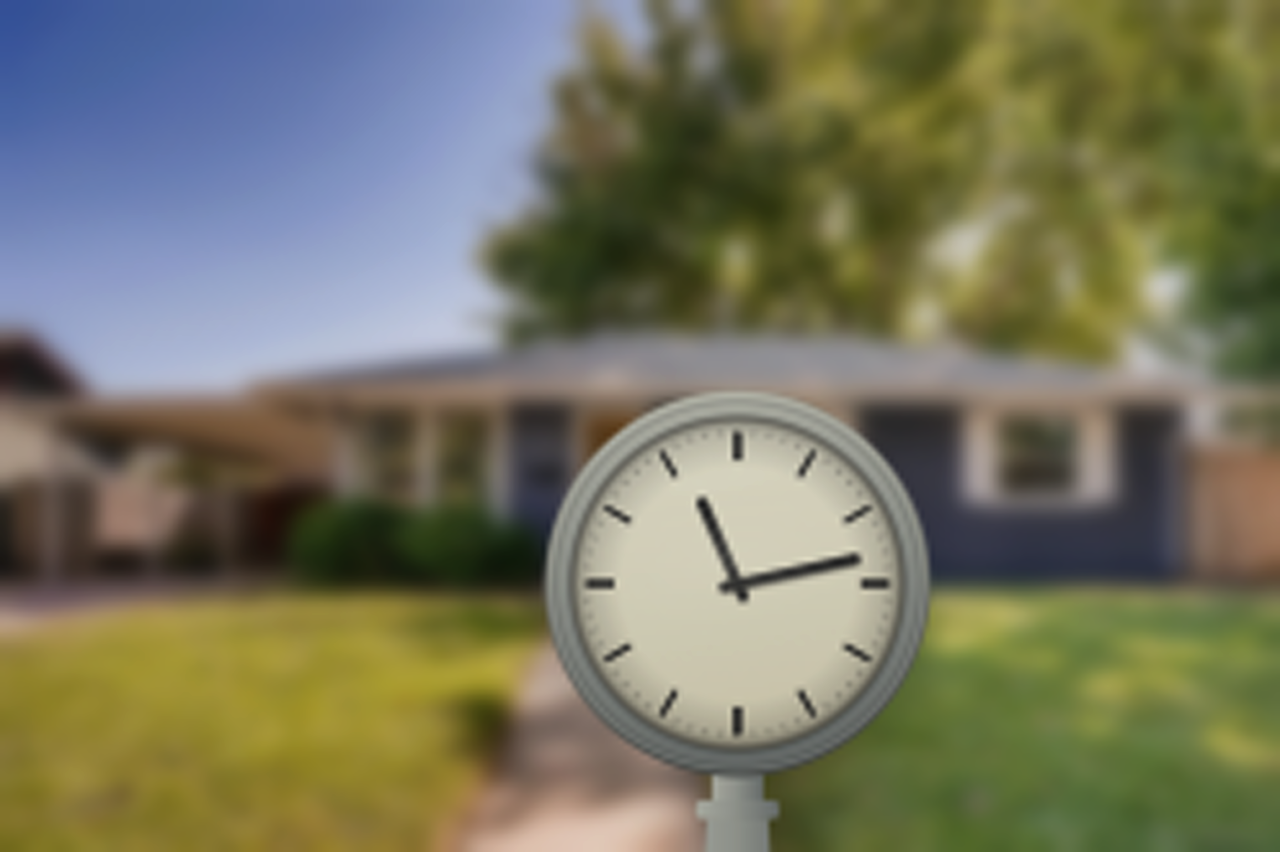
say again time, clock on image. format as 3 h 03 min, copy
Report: 11 h 13 min
